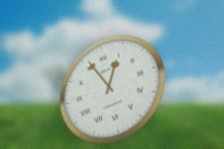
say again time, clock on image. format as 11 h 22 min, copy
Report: 12 h 56 min
